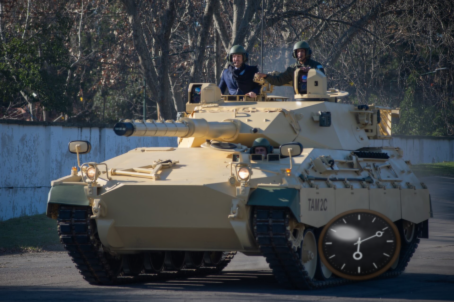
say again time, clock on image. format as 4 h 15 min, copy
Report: 6 h 11 min
